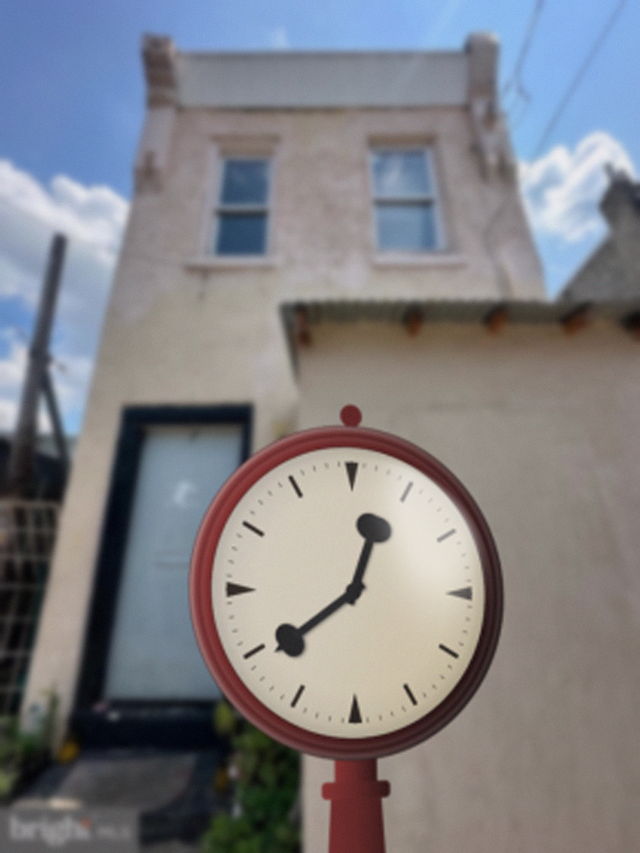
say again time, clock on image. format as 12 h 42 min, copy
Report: 12 h 39 min
